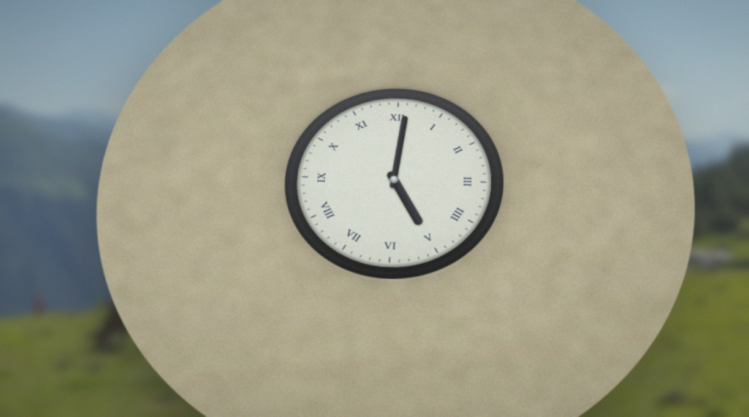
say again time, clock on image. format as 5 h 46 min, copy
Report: 5 h 01 min
